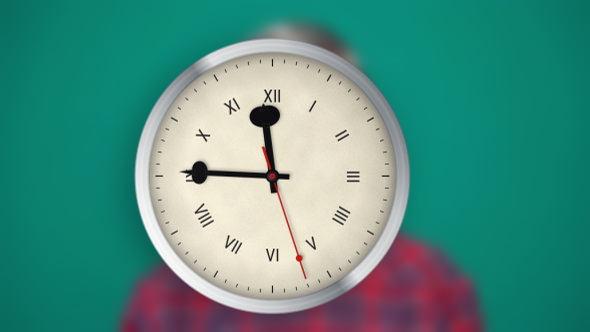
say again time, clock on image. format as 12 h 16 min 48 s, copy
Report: 11 h 45 min 27 s
